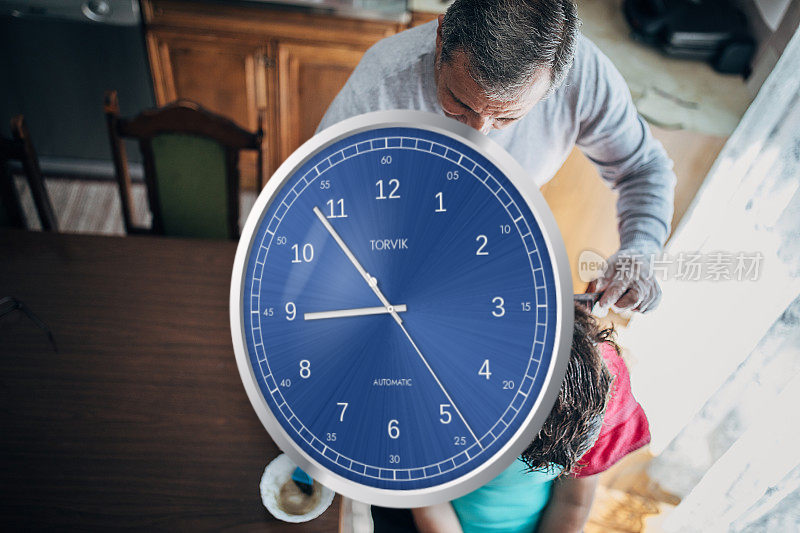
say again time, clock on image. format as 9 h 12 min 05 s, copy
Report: 8 h 53 min 24 s
